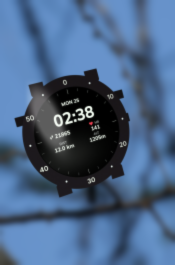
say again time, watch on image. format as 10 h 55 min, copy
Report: 2 h 38 min
